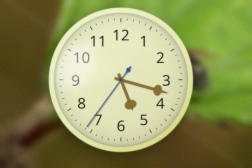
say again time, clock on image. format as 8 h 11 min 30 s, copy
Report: 5 h 17 min 36 s
